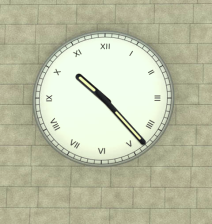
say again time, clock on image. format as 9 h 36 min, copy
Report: 10 h 23 min
